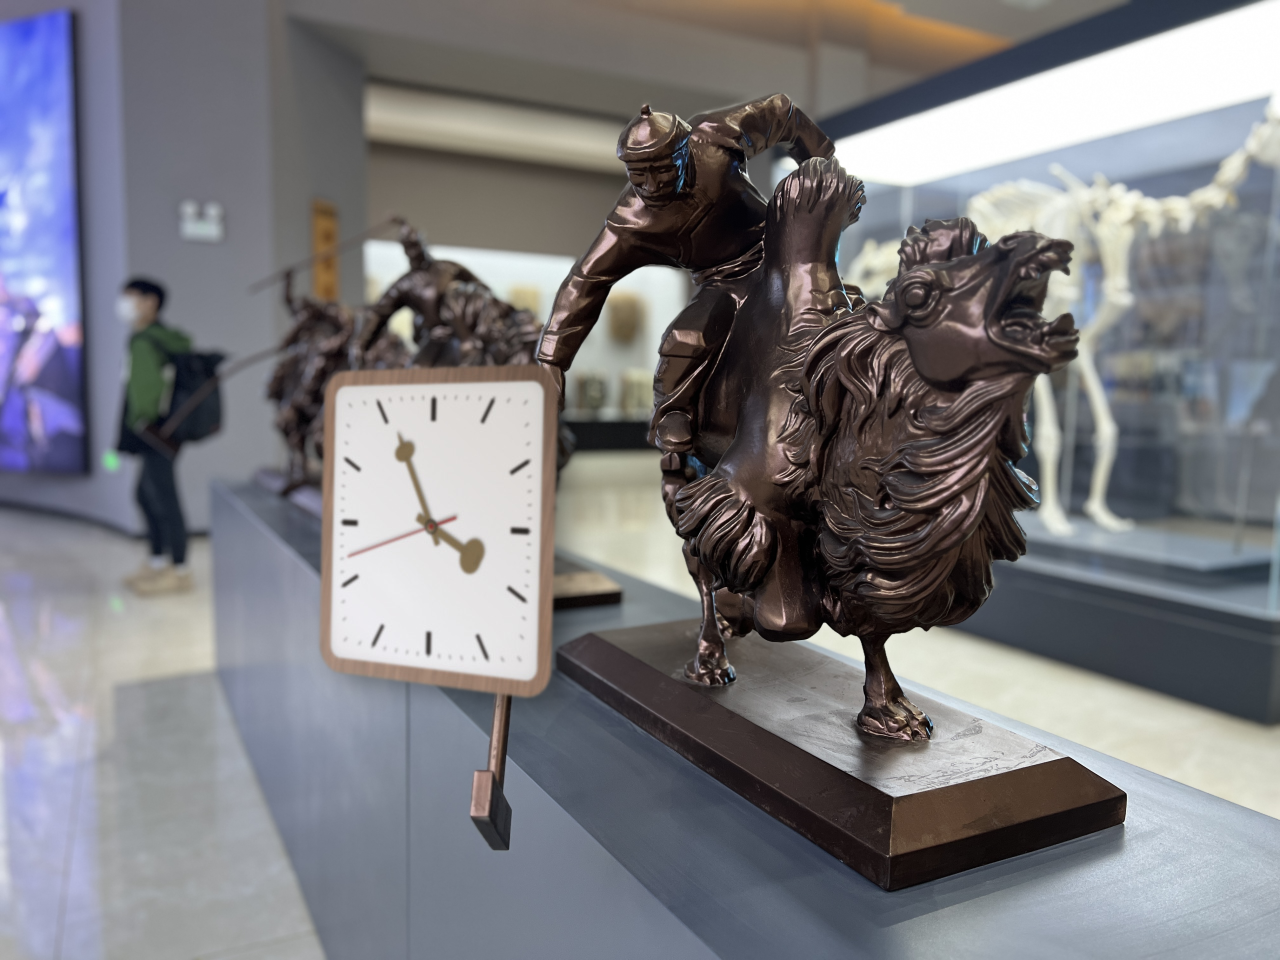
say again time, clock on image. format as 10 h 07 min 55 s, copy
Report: 3 h 55 min 42 s
